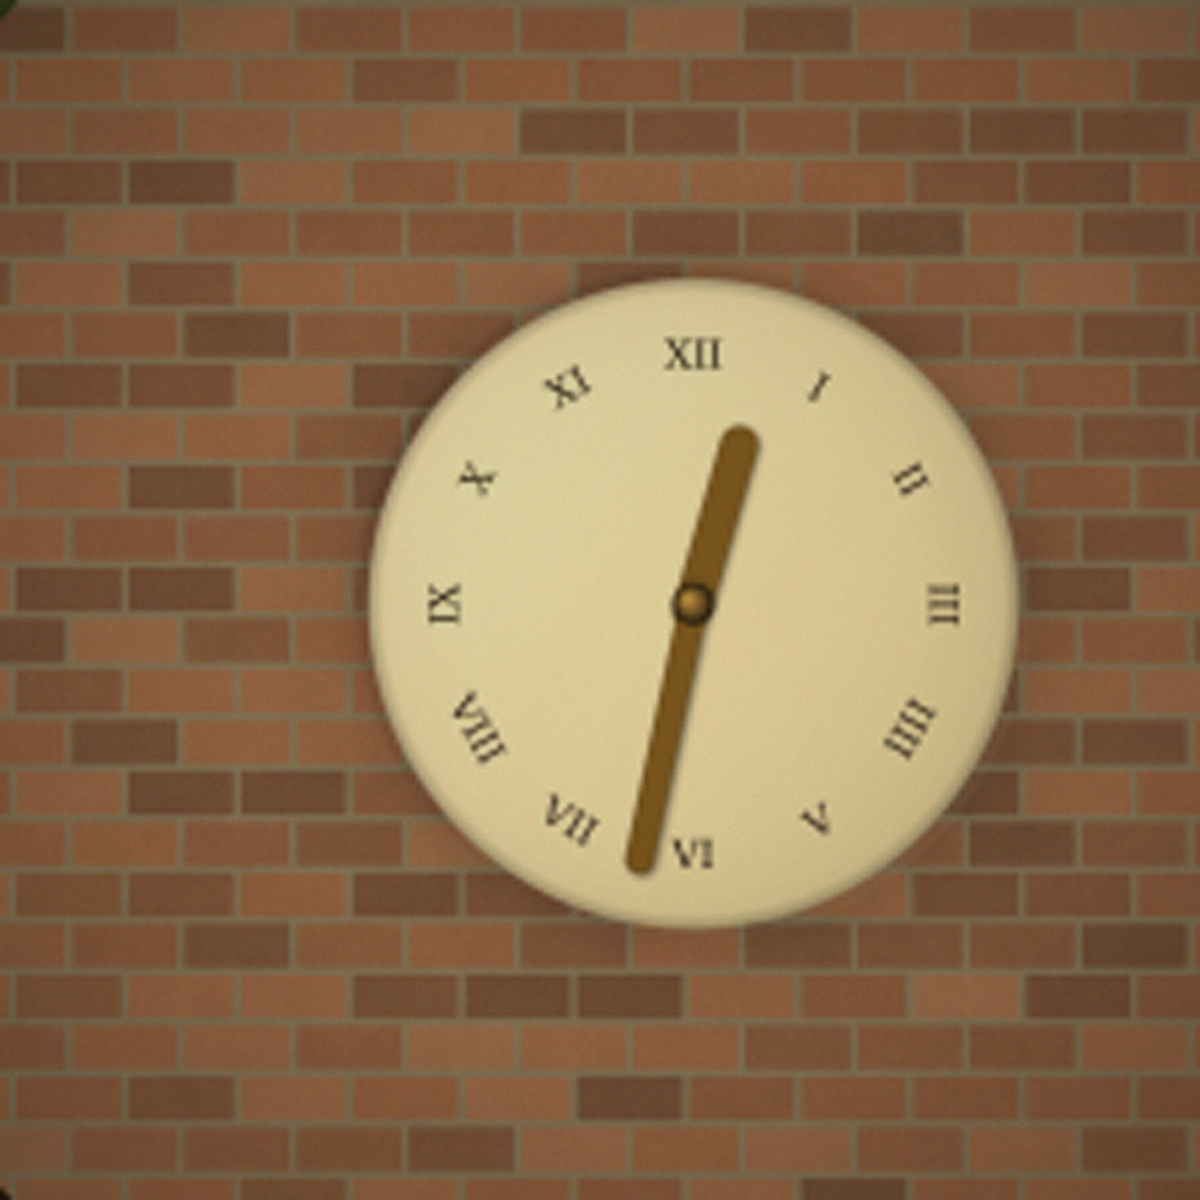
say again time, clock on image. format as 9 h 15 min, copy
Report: 12 h 32 min
